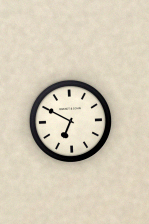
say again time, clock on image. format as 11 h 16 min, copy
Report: 6 h 50 min
